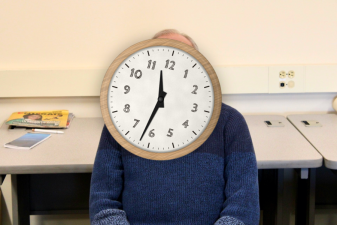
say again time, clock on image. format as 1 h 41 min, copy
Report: 11 h 32 min
